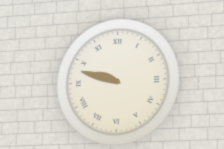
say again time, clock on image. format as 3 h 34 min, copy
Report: 9 h 48 min
